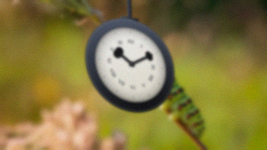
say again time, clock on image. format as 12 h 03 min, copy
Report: 10 h 10 min
